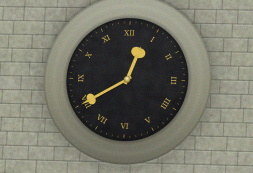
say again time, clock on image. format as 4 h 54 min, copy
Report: 12 h 40 min
